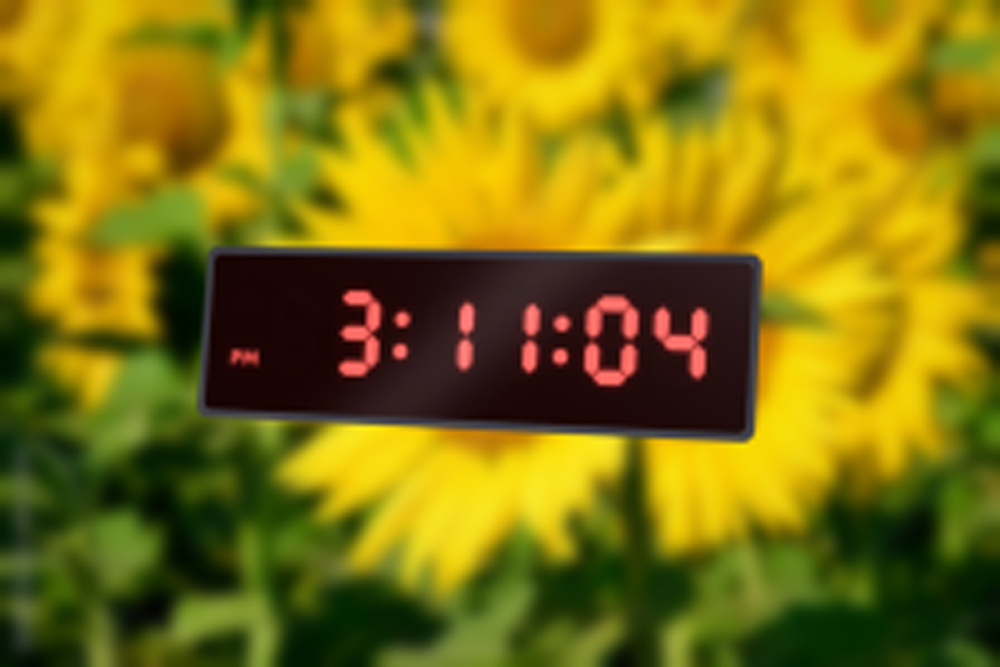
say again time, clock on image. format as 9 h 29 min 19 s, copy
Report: 3 h 11 min 04 s
